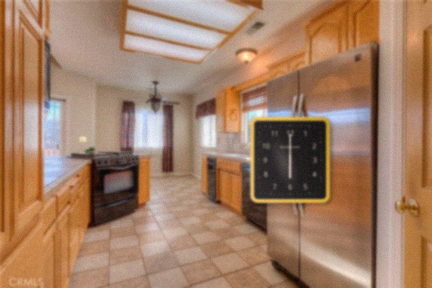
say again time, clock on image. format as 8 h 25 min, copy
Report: 6 h 00 min
